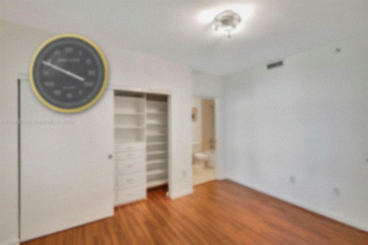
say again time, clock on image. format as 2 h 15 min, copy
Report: 3 h 49 min
